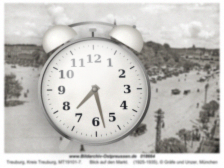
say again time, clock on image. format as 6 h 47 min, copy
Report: 7 h 28 min
